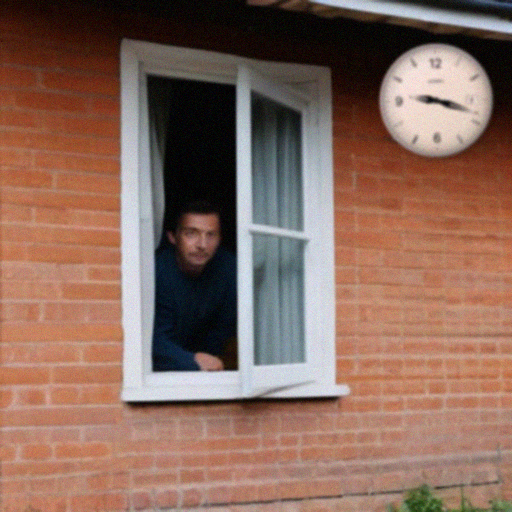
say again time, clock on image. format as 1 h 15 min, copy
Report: 9 h 18 min
